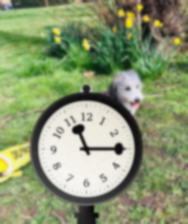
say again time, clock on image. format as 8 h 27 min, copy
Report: 11 h 15 min
